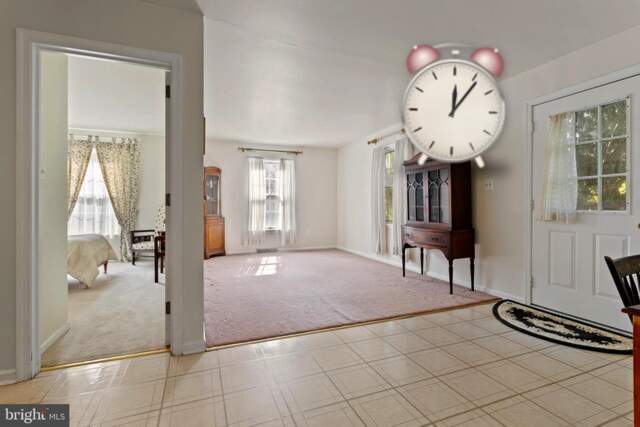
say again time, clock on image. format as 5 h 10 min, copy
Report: 12 h 06 min
